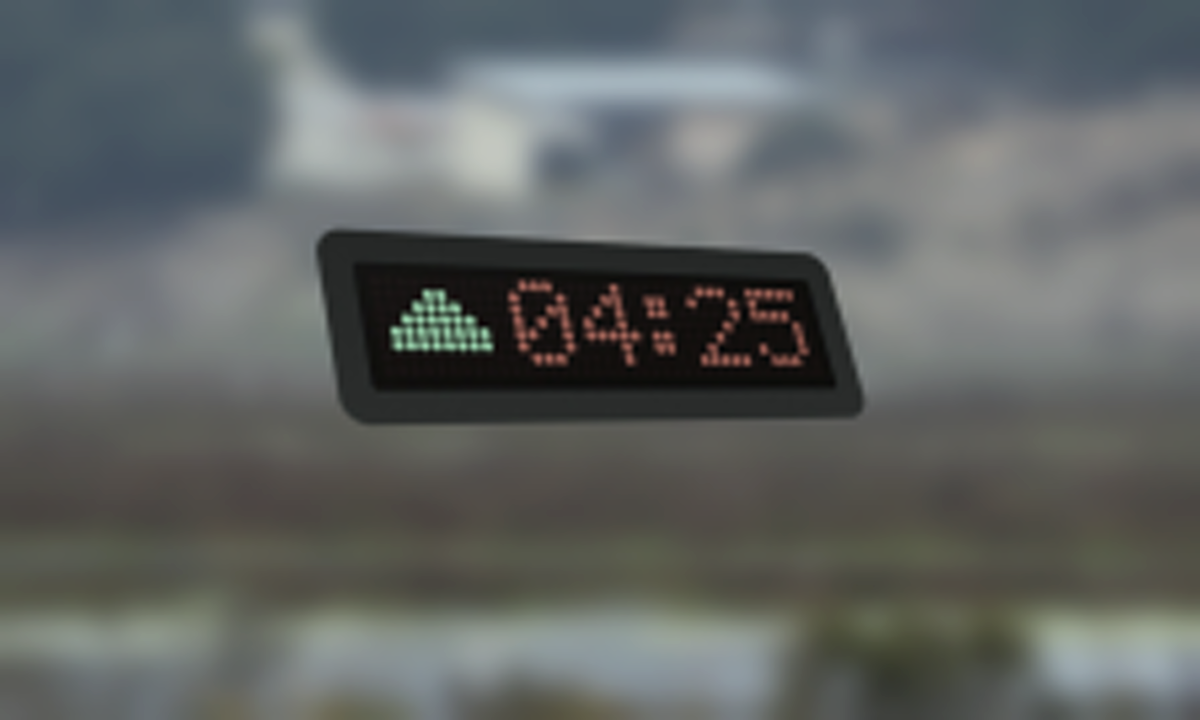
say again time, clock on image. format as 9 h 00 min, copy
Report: 4 h 25 min
